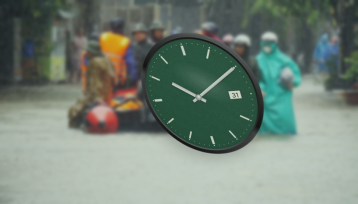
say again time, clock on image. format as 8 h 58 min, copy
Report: 10 h 10 min
